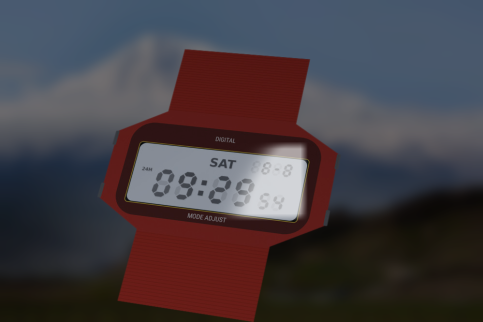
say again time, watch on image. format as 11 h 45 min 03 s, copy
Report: 9 h 29 min 54 s
